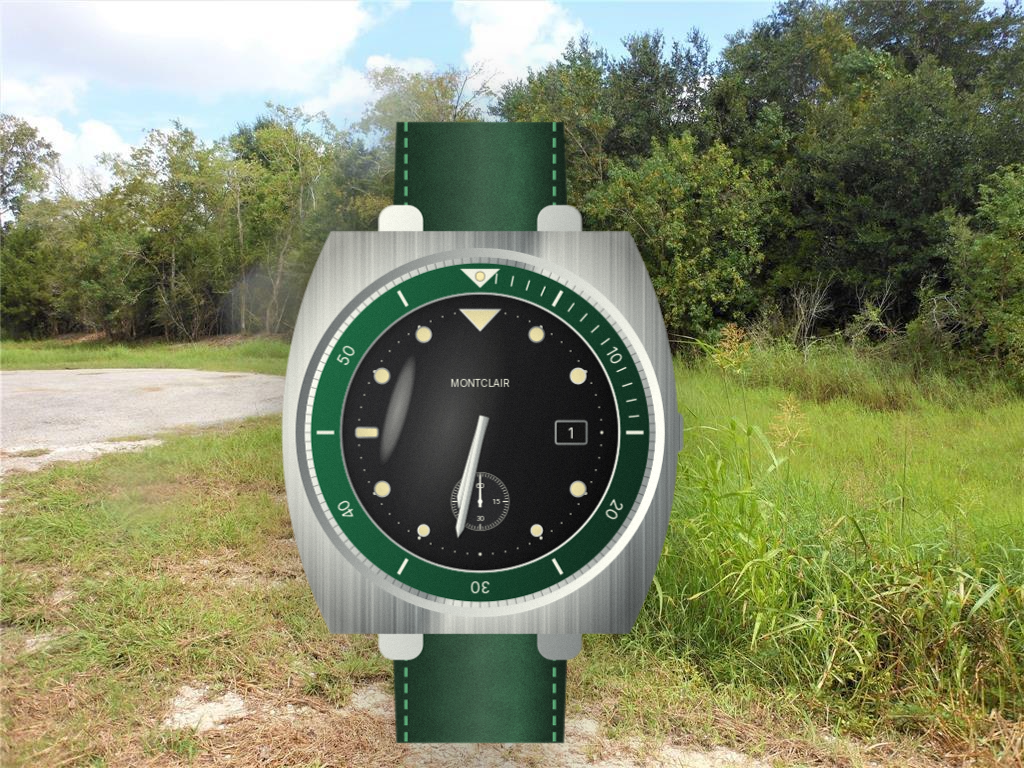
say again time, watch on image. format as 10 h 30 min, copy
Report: 6 h 32 min
